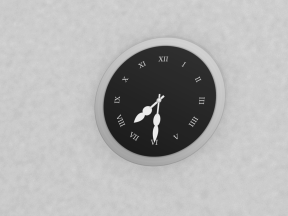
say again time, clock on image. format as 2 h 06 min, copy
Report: 7 h 30 min
